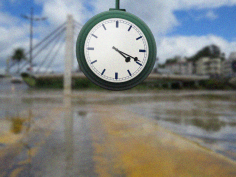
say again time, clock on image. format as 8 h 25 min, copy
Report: 4 h 19 min
